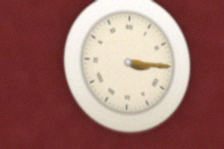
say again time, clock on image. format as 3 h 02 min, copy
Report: 3 h 15 min
